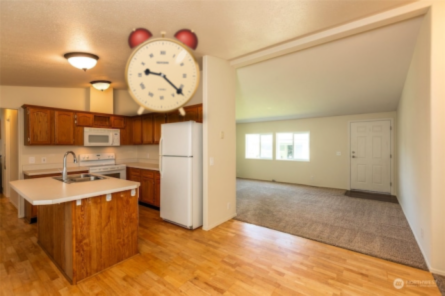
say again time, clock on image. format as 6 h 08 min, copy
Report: 9 h 22 min
